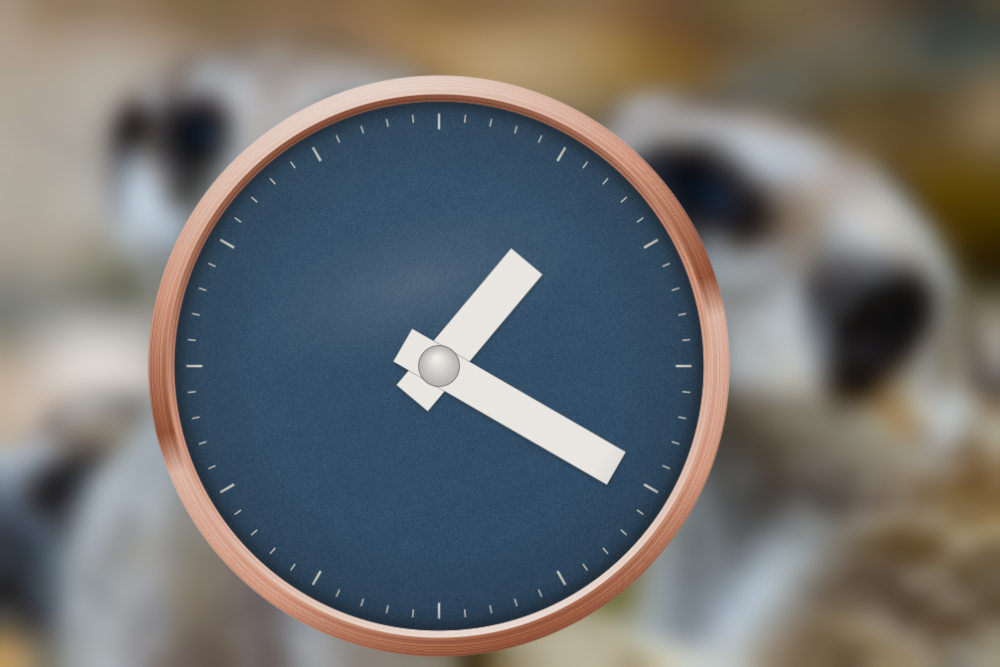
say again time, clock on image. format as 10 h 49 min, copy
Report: 1 h 20 min
